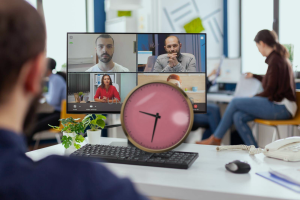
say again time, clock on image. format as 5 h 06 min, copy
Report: 9 h 32 min
